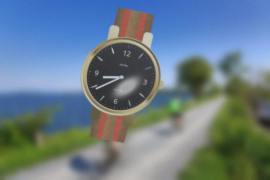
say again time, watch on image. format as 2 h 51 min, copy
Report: 8 h 39 min
